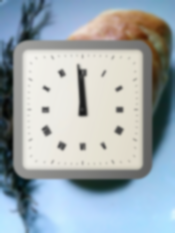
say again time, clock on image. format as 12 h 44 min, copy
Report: 11 h 59 min
